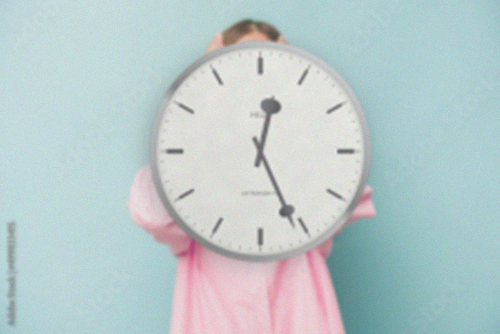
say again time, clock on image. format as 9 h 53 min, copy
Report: 12 h 26 min
